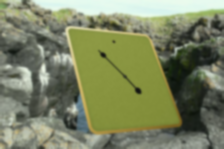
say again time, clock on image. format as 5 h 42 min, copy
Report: 4 h 54 min
